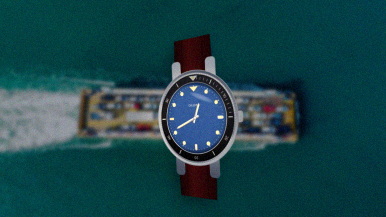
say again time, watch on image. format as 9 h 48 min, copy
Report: 12 h 41 min
